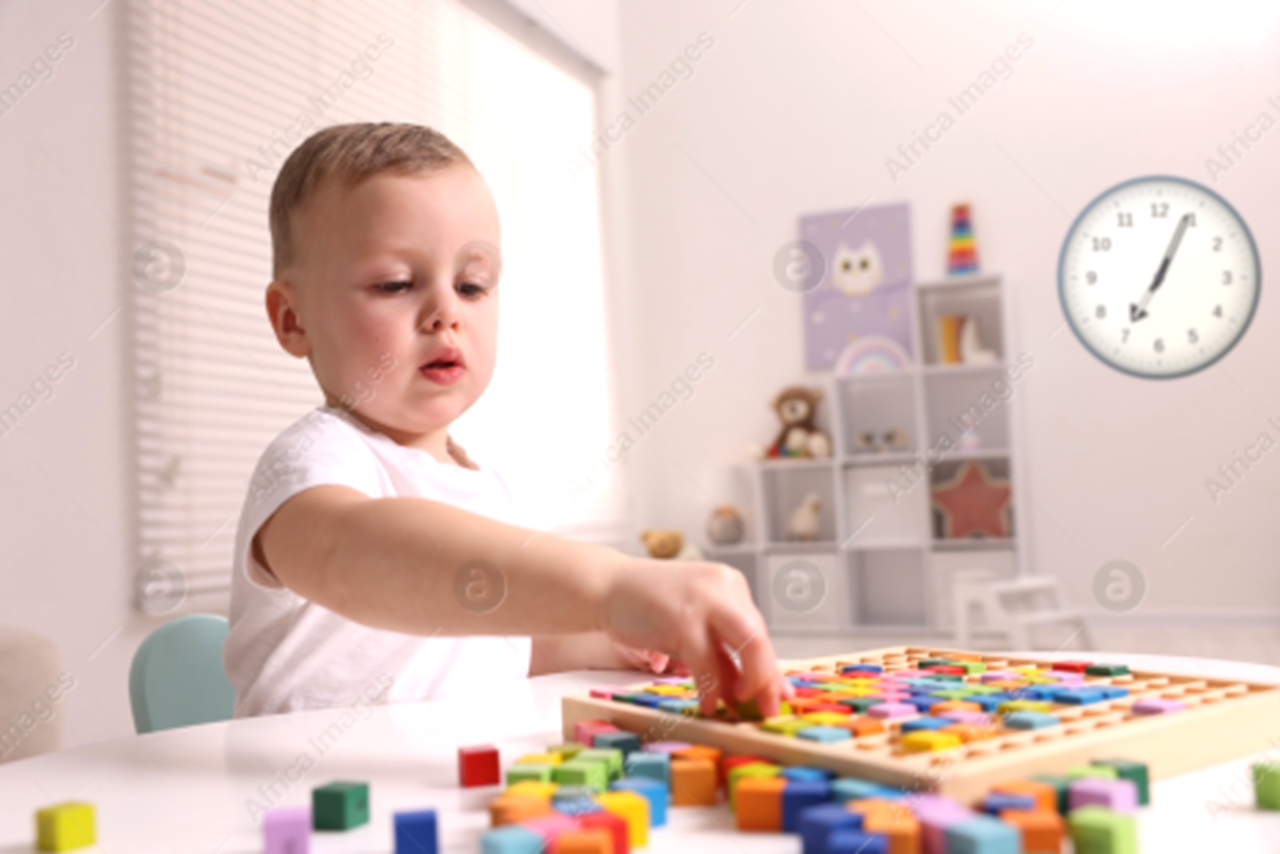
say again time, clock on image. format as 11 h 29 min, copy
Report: 7 h 04 min
